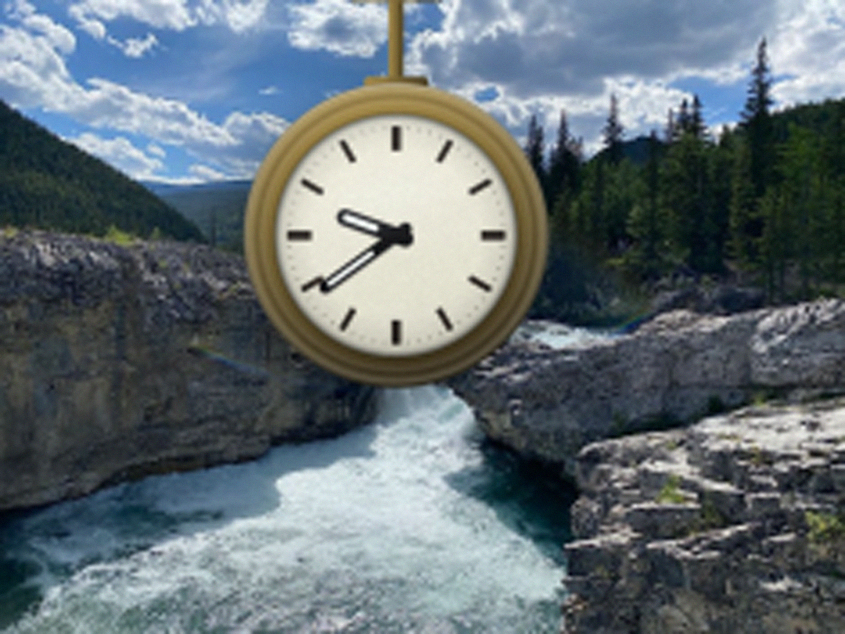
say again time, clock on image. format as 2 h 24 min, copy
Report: 9 h 39 min
